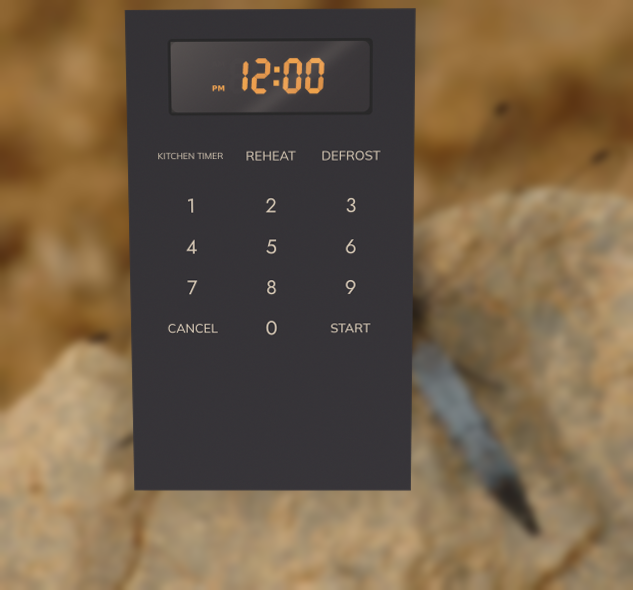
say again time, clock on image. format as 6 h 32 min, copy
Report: 12 h 00 min
